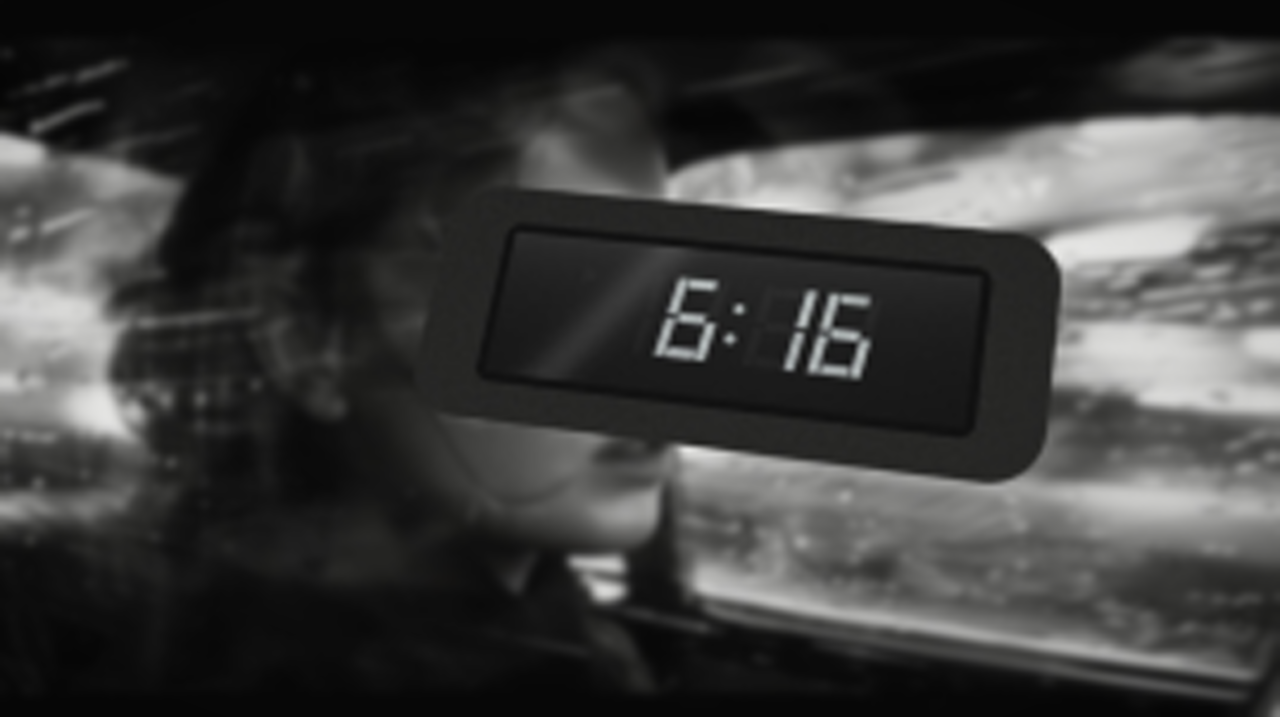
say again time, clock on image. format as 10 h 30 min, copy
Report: 6 h 16 min
